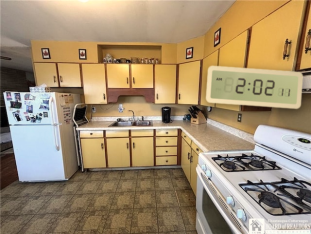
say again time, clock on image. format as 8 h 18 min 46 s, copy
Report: 2 h 02 min 11 s
